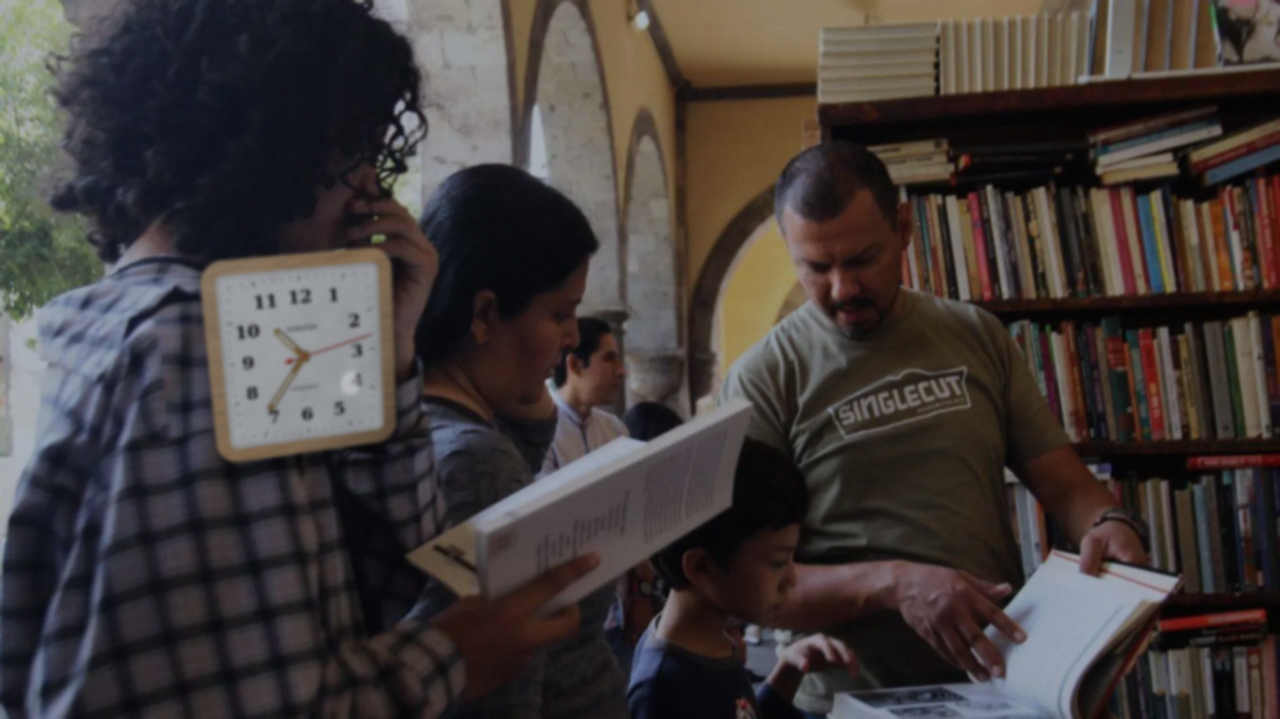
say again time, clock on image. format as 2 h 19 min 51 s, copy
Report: 10 h 36 min 13 s
